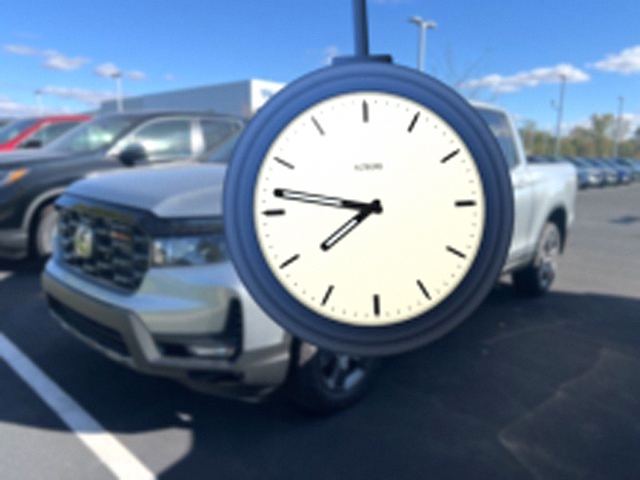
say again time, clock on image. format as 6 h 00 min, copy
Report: 7 h 47 min
